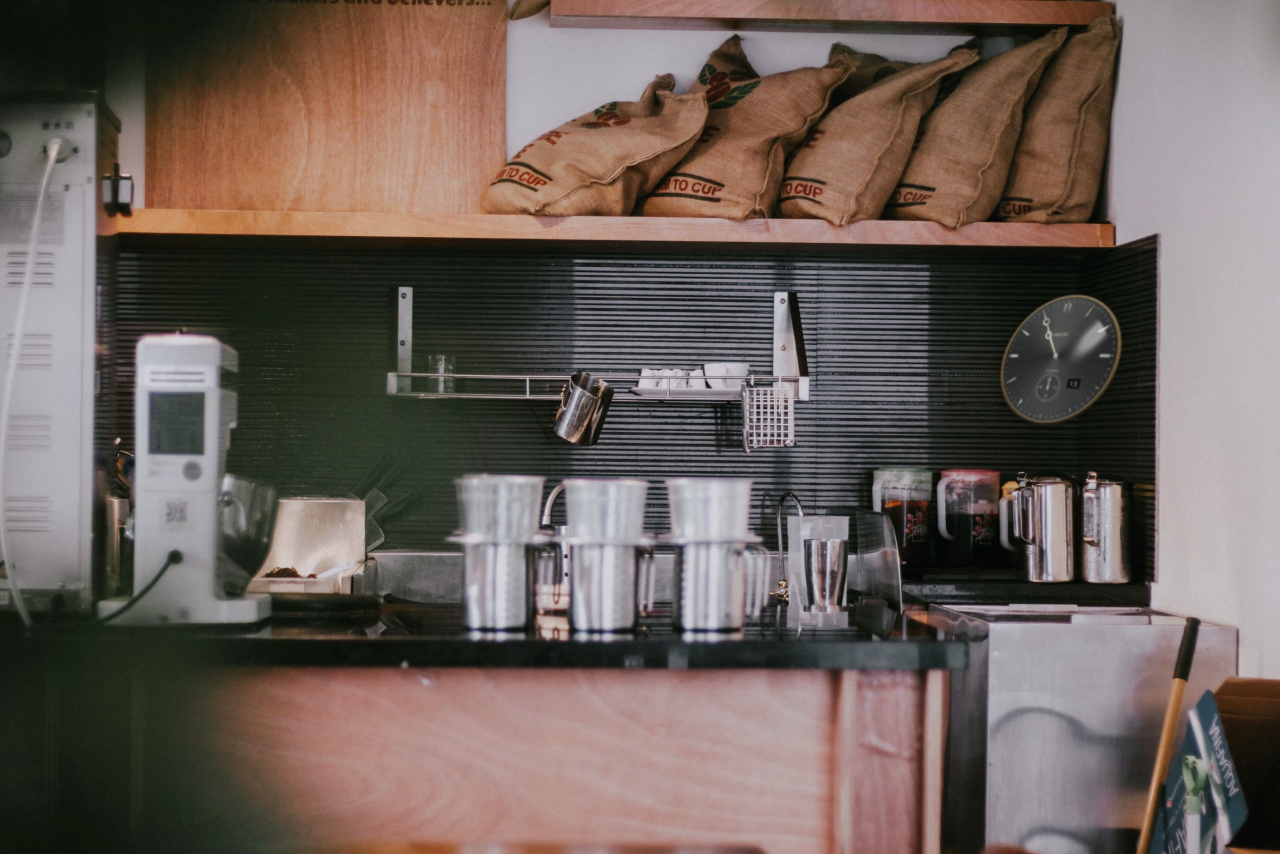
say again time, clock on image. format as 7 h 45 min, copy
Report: 10 h 55 min
